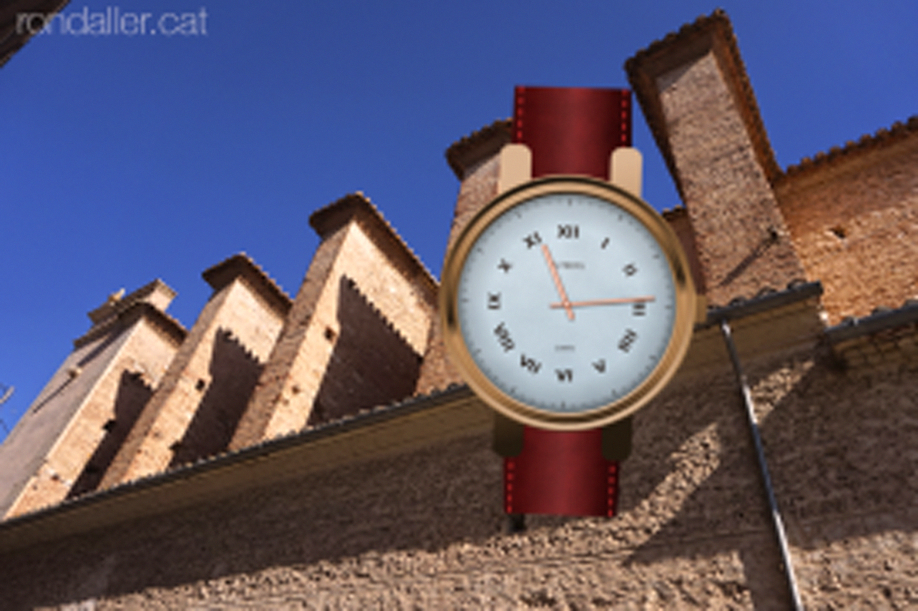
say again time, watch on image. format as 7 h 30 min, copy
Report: 11 h 14 min
